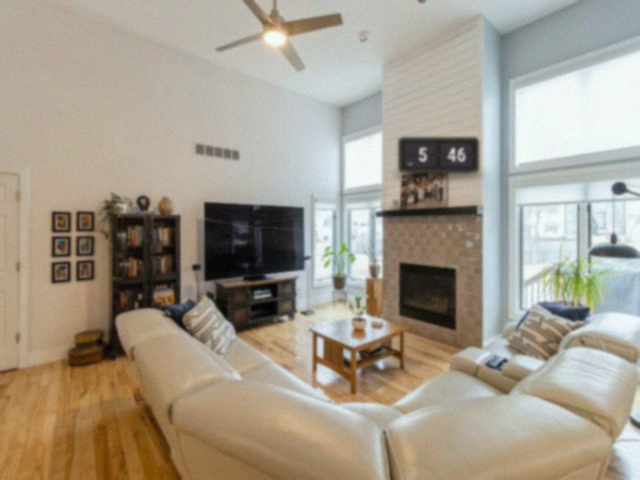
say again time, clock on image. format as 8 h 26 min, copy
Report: 5 h 46 min
